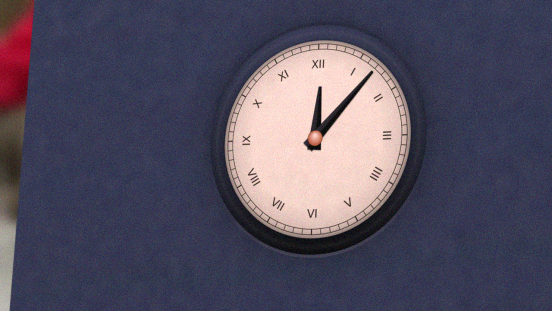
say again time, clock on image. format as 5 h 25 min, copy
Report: 12 h 07 min
